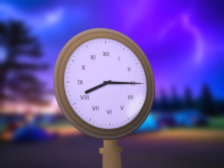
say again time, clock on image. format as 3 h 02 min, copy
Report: 8 h 15 min
